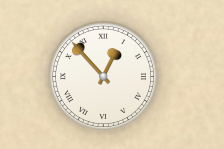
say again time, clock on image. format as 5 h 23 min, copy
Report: 12 h 53 min
